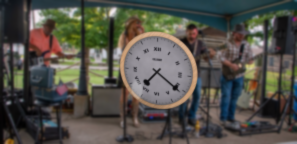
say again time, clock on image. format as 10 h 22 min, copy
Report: 7 h 21 min
